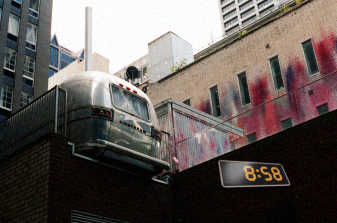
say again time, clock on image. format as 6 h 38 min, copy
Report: 8 h 58 min
